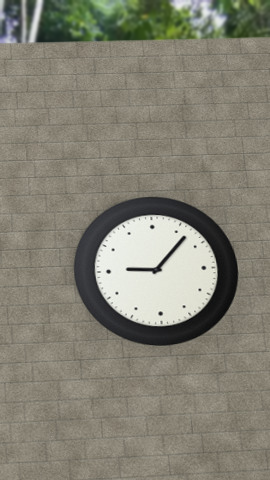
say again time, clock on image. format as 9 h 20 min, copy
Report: 9 h 07 min
